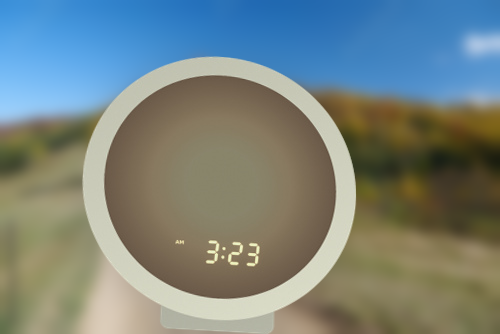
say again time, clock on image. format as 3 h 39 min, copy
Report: 3 h 23 min
